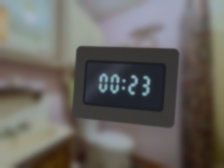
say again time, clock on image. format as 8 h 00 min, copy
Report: 0 h 23 min
